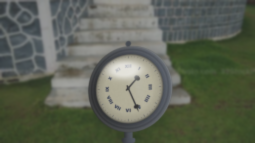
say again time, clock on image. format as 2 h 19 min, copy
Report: 1 h 26 min
